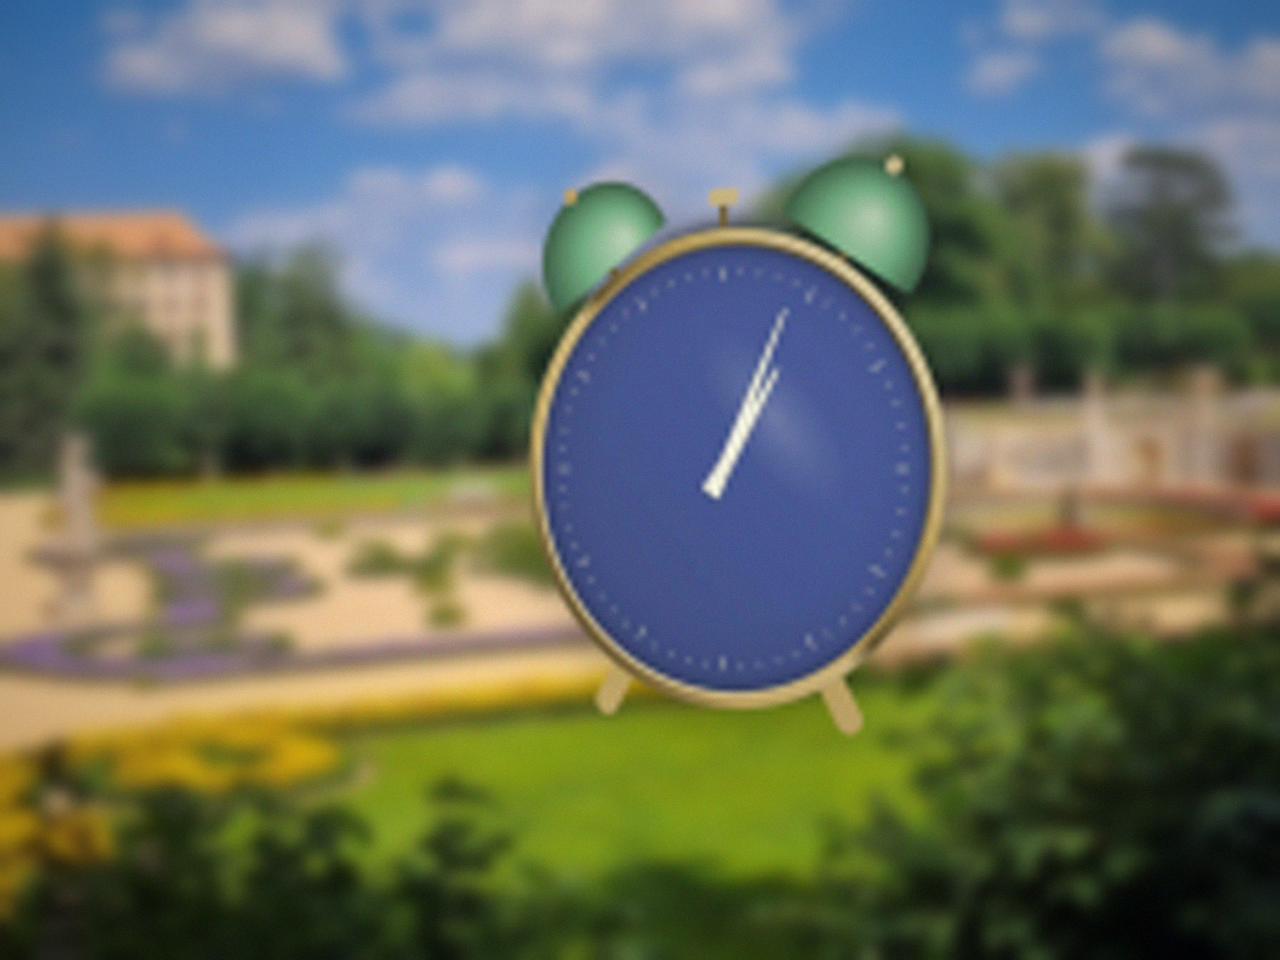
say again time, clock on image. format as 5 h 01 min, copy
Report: 1 h 04 min
